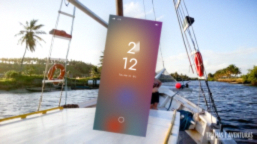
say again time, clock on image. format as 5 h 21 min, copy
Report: 2 h 12 min
